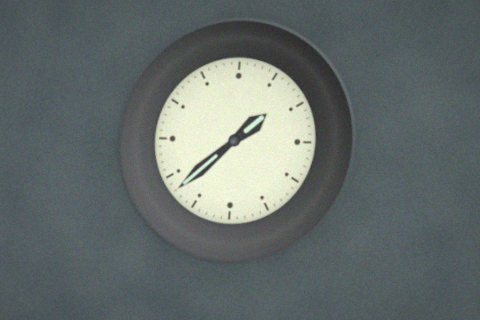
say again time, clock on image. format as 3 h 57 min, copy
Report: 1 h 38 min
